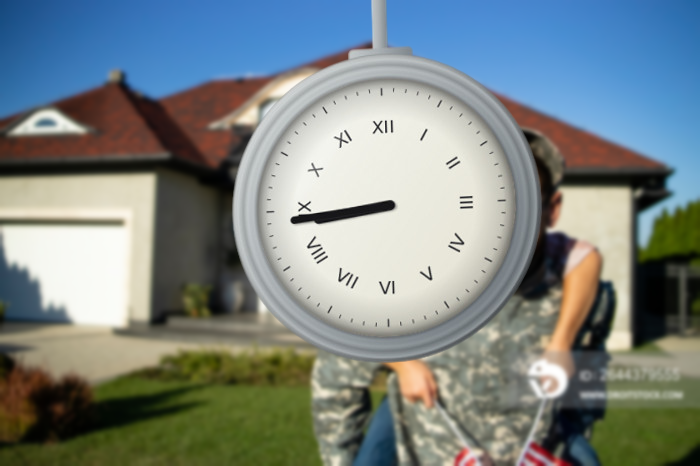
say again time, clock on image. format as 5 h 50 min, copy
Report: 8 h 44 min
